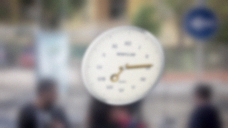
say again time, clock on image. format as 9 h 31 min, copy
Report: 7 h 14 min
